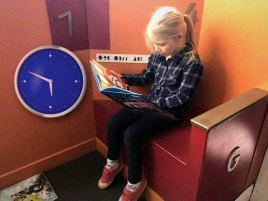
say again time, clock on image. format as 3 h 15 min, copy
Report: 5 h 49 min
